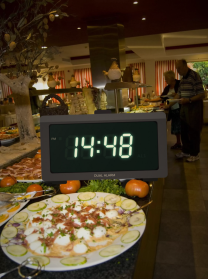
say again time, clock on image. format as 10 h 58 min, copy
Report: 14 h 48 min
